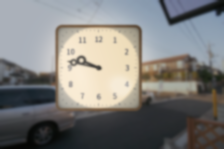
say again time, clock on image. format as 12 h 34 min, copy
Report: 9 h 47 min
